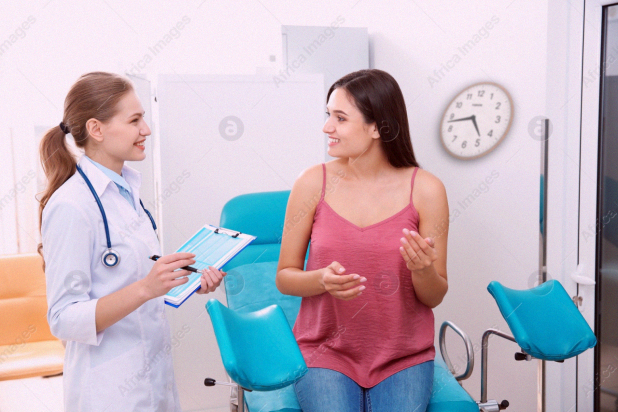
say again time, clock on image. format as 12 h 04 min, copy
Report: 4 h 43 min
